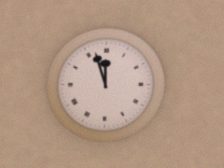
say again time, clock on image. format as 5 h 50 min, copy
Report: 11 h 57 min
